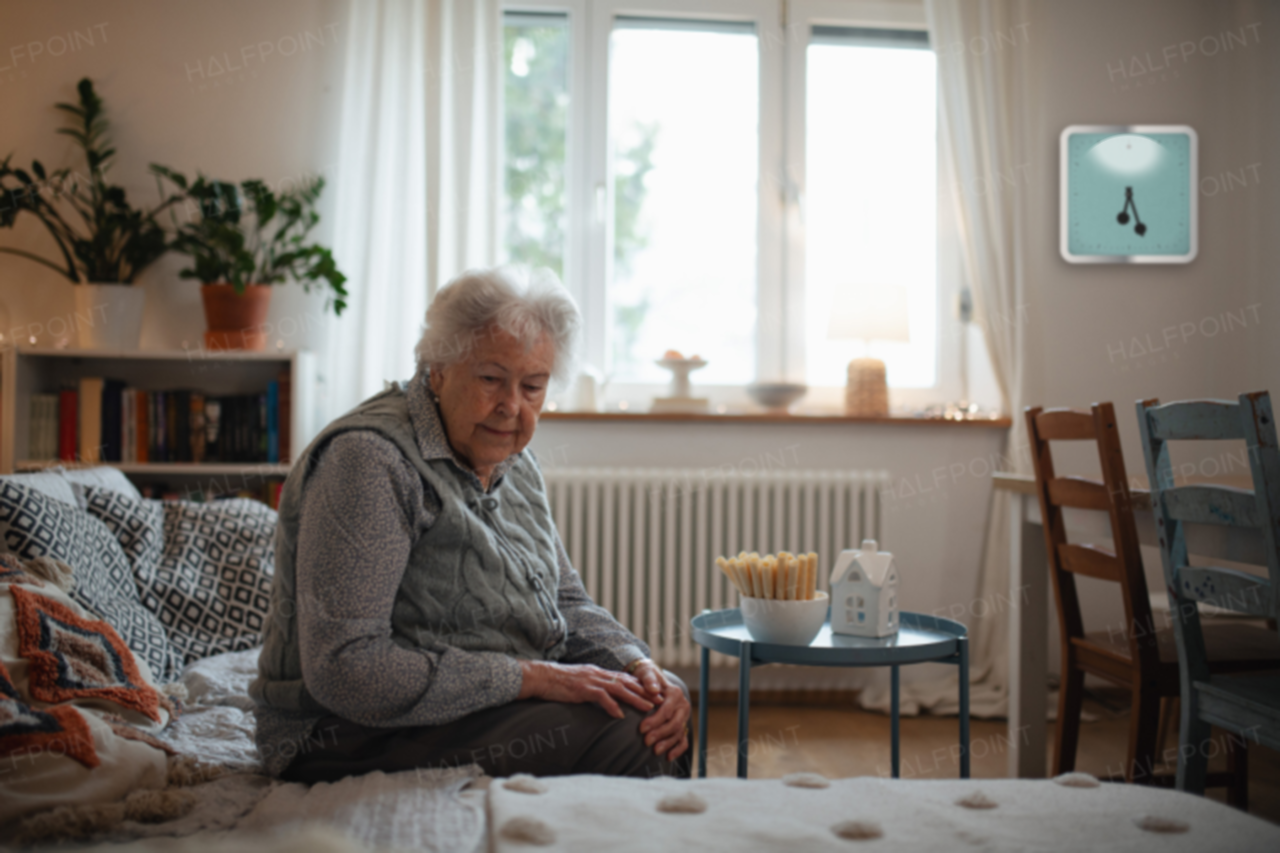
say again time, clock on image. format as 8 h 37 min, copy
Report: 6 h 27 min
